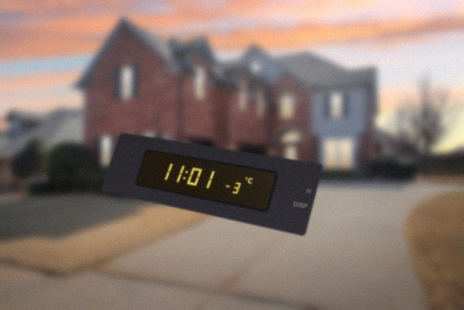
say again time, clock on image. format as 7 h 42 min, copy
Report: 11 h 01 min
